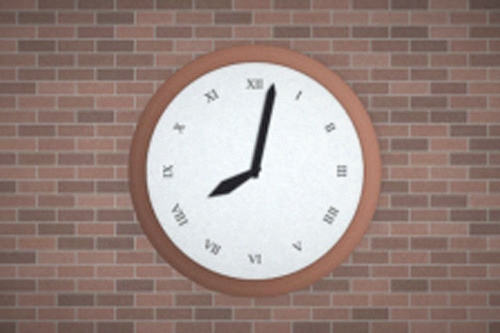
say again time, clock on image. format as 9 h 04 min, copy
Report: 8 h 02 min
